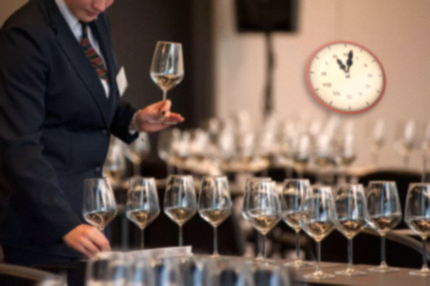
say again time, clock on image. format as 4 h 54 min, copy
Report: 11 h 02 min
